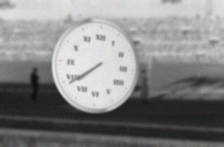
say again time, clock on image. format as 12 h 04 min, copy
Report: 7 h 39 min
